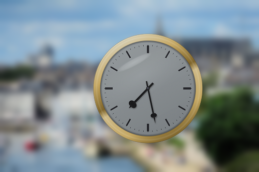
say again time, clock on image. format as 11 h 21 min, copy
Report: 7 h 28 min
